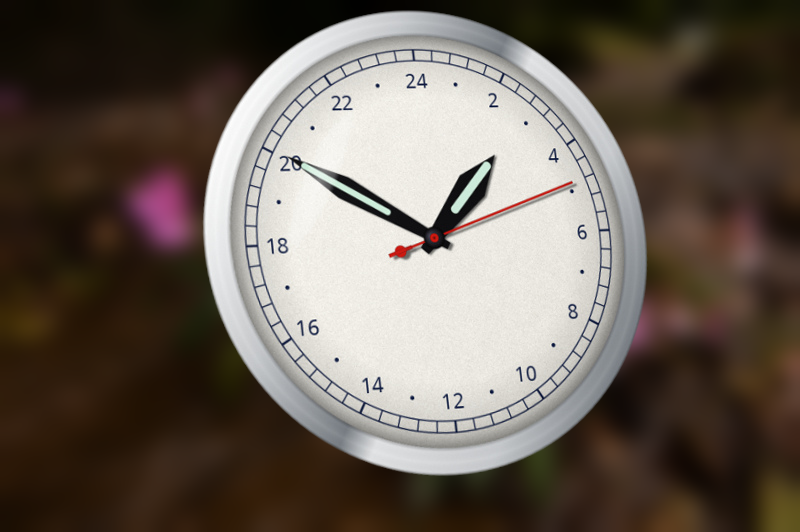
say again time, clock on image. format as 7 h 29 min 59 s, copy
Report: 2 h 50 min 12 s
